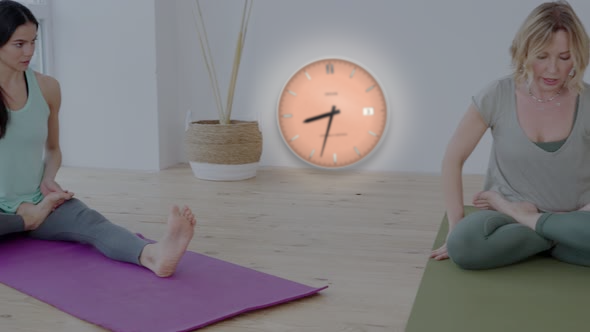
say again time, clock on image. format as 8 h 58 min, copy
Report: 8 h 33 min
